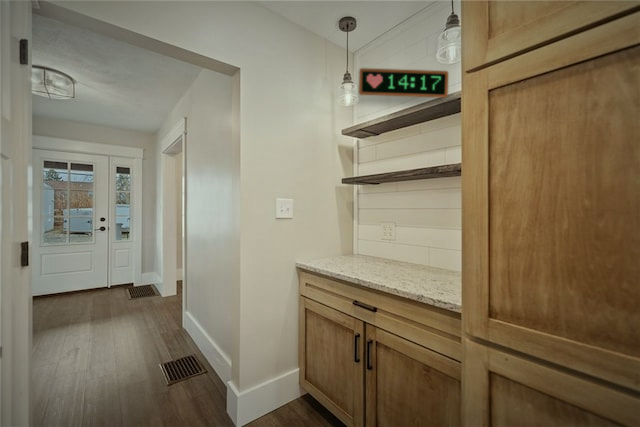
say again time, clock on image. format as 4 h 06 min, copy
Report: 14 h 17 min
